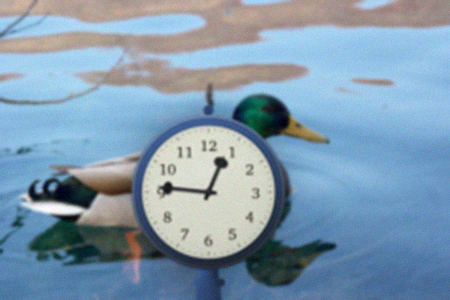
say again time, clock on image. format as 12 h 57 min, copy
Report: 12 h 46 min
